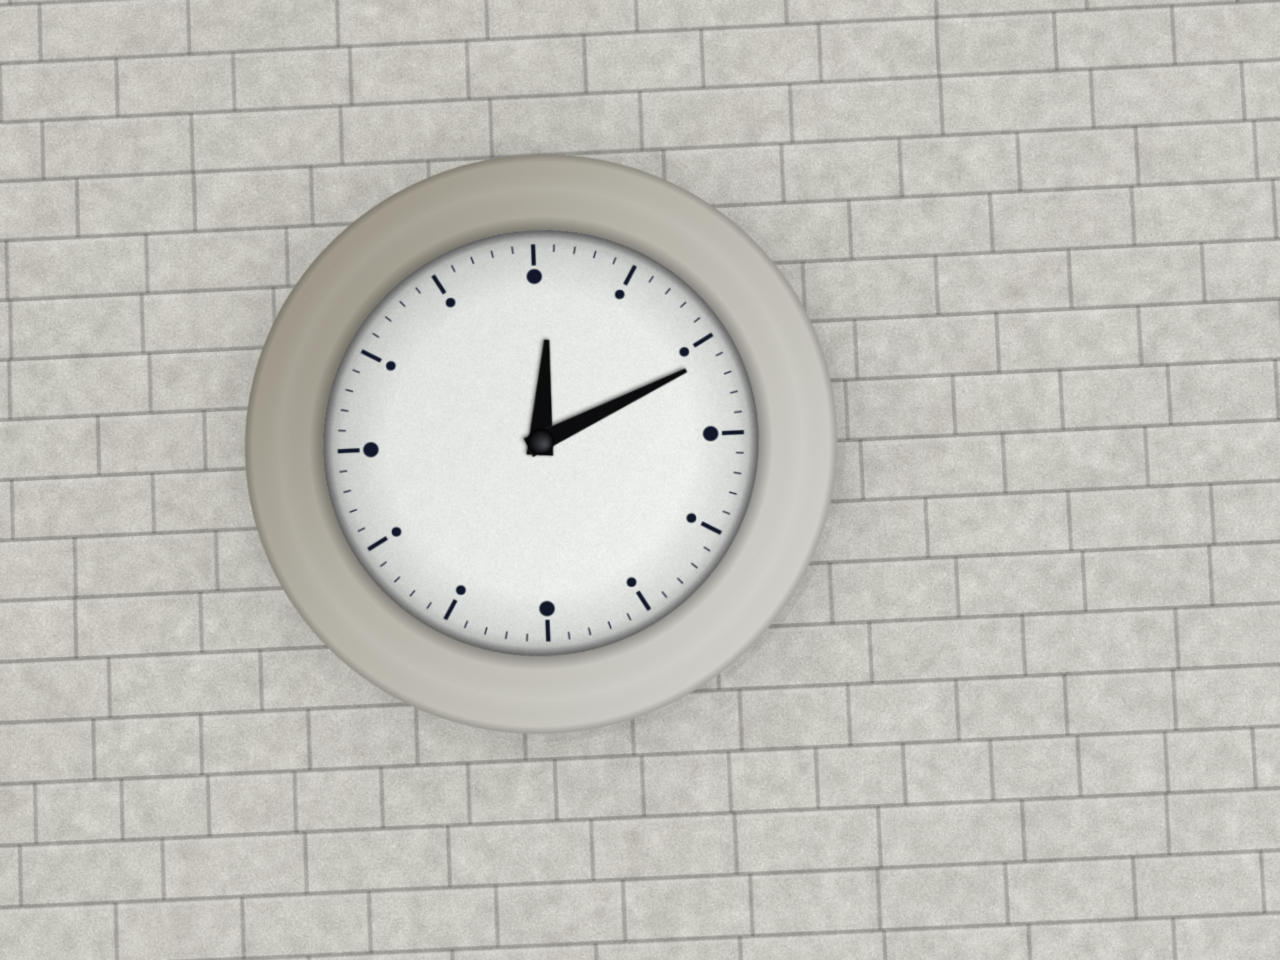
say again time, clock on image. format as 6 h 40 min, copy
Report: 12 h 11 min
